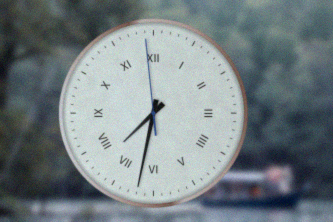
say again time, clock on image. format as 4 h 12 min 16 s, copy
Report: 7 h 31 min 59 s
